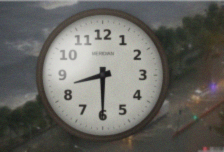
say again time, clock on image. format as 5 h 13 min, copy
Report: 8 h 30 min
